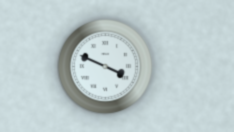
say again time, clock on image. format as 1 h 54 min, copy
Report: 3 h 49 min
